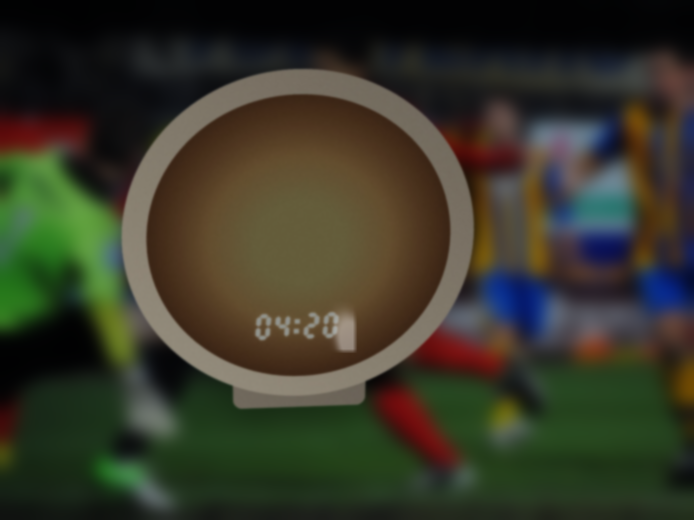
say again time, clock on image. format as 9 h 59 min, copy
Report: 4 h 20 min
